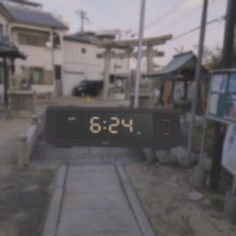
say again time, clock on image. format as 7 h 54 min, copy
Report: 6 h 24 min
